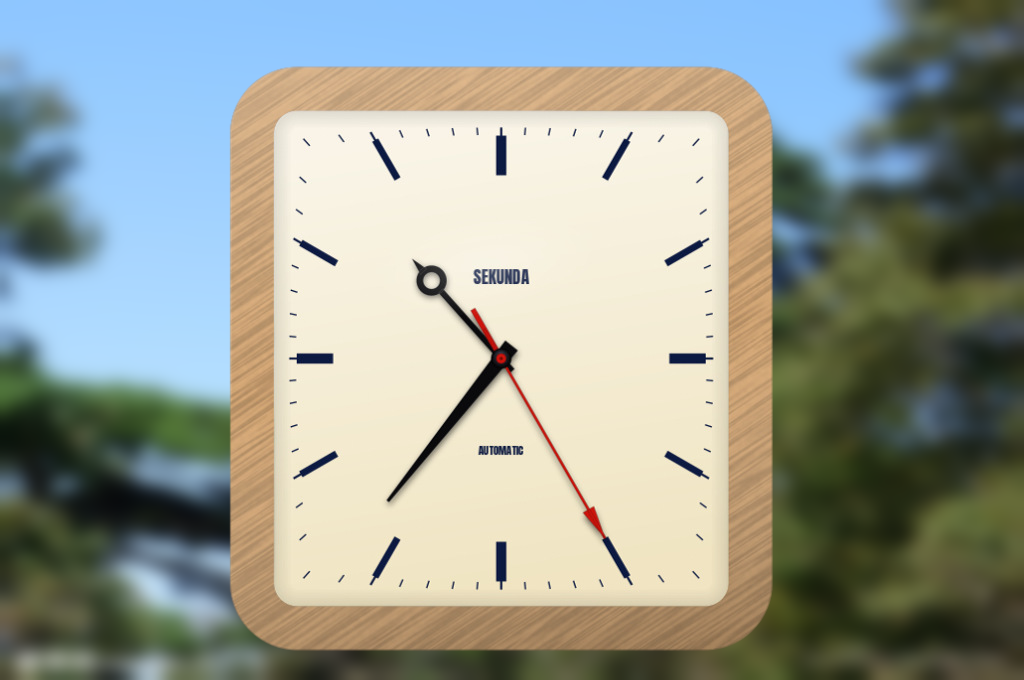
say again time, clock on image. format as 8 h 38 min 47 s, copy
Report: 10 h 36 min 25 s
